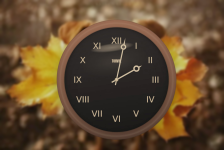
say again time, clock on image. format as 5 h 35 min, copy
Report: 2 h 02 min
